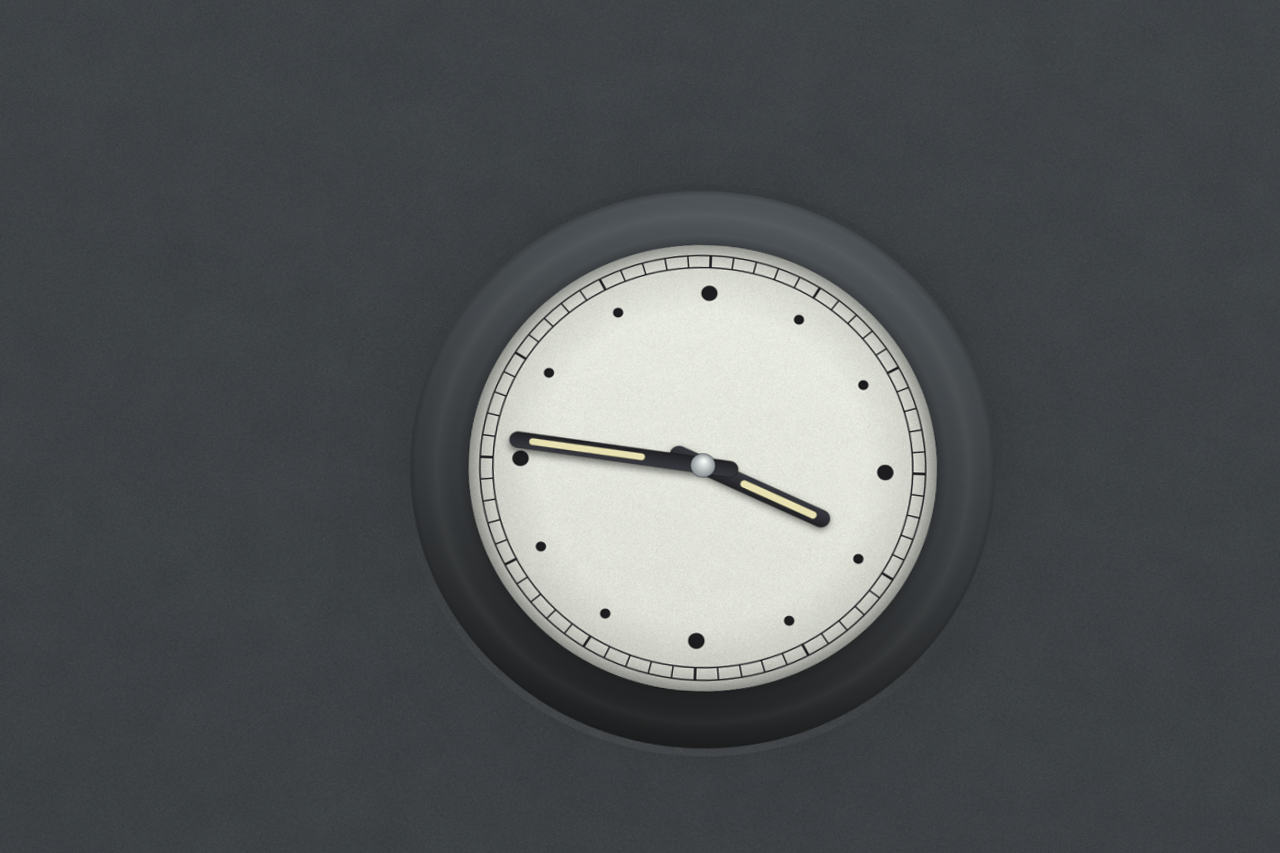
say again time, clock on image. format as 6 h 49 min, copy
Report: 3 h 46 min
